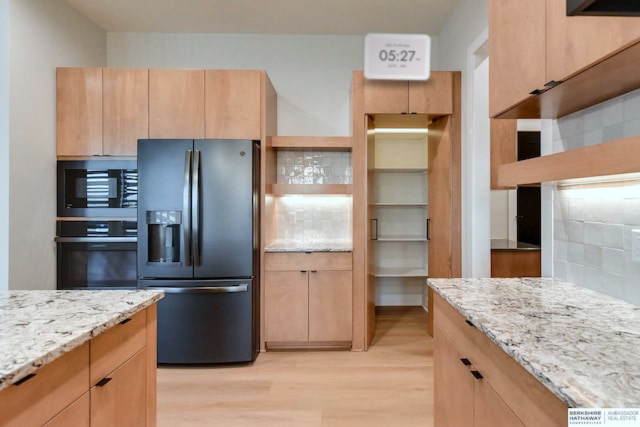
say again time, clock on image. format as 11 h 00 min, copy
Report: 5 h 27 min
